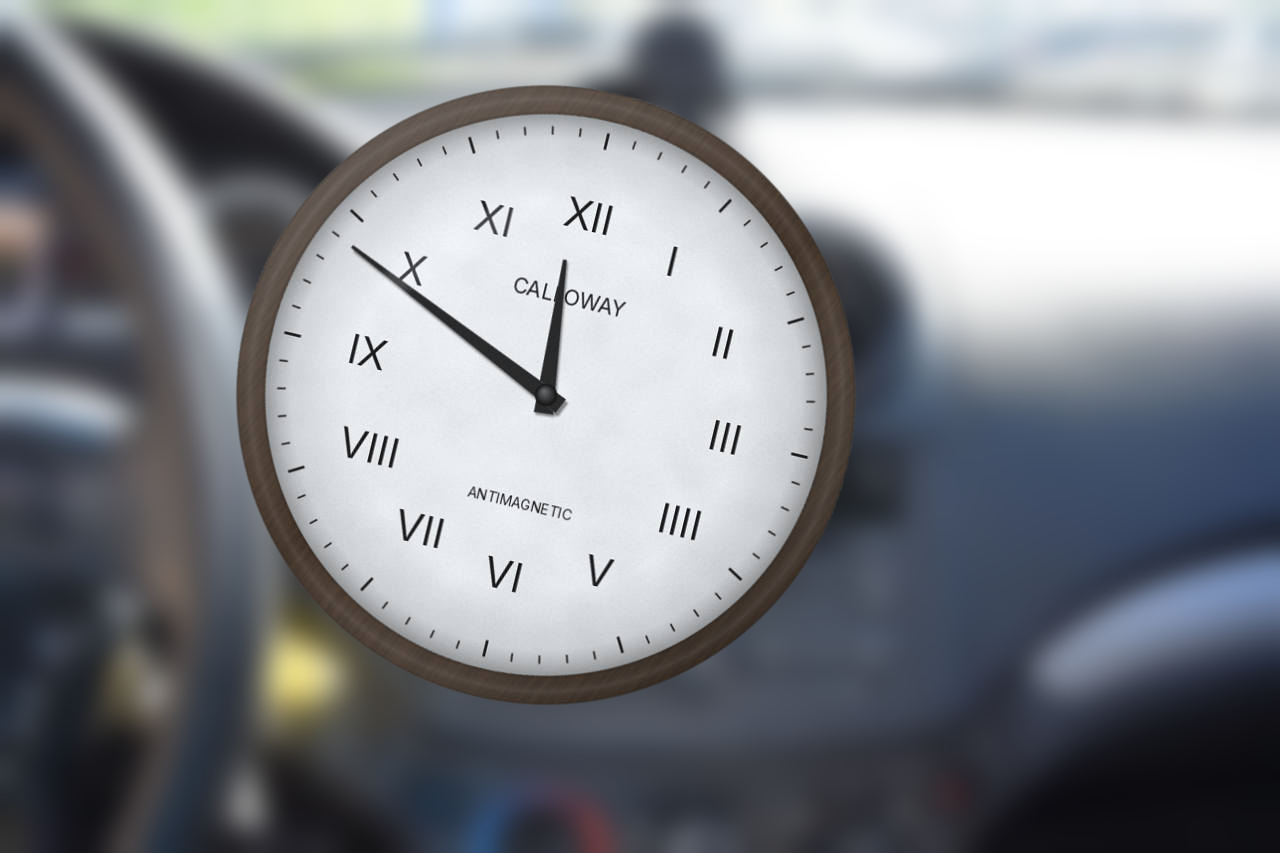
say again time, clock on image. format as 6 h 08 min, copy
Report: 11 h 49 min
